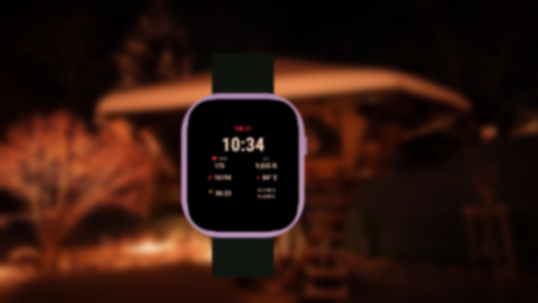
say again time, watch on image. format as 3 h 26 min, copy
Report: 10 h 34 min
